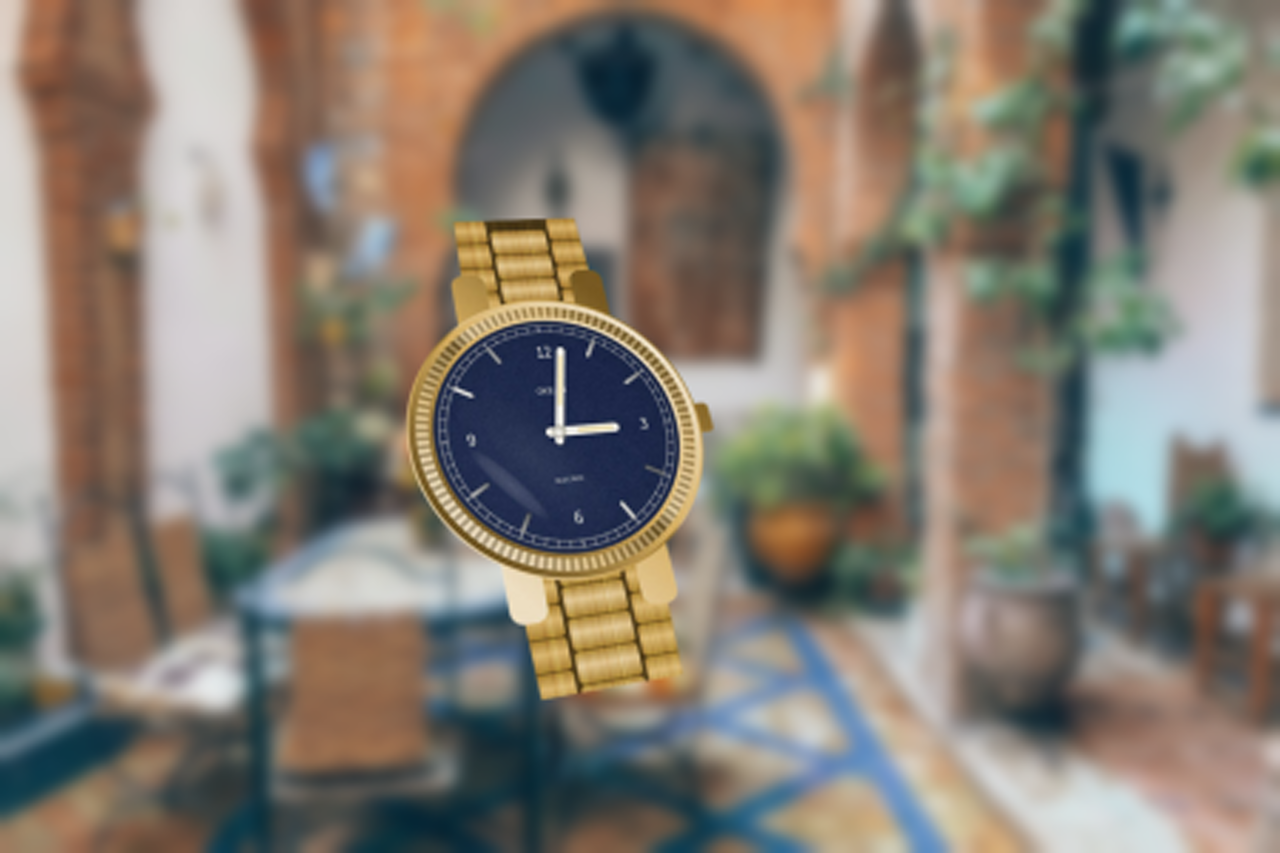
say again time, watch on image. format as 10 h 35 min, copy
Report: 3 h 02 min
